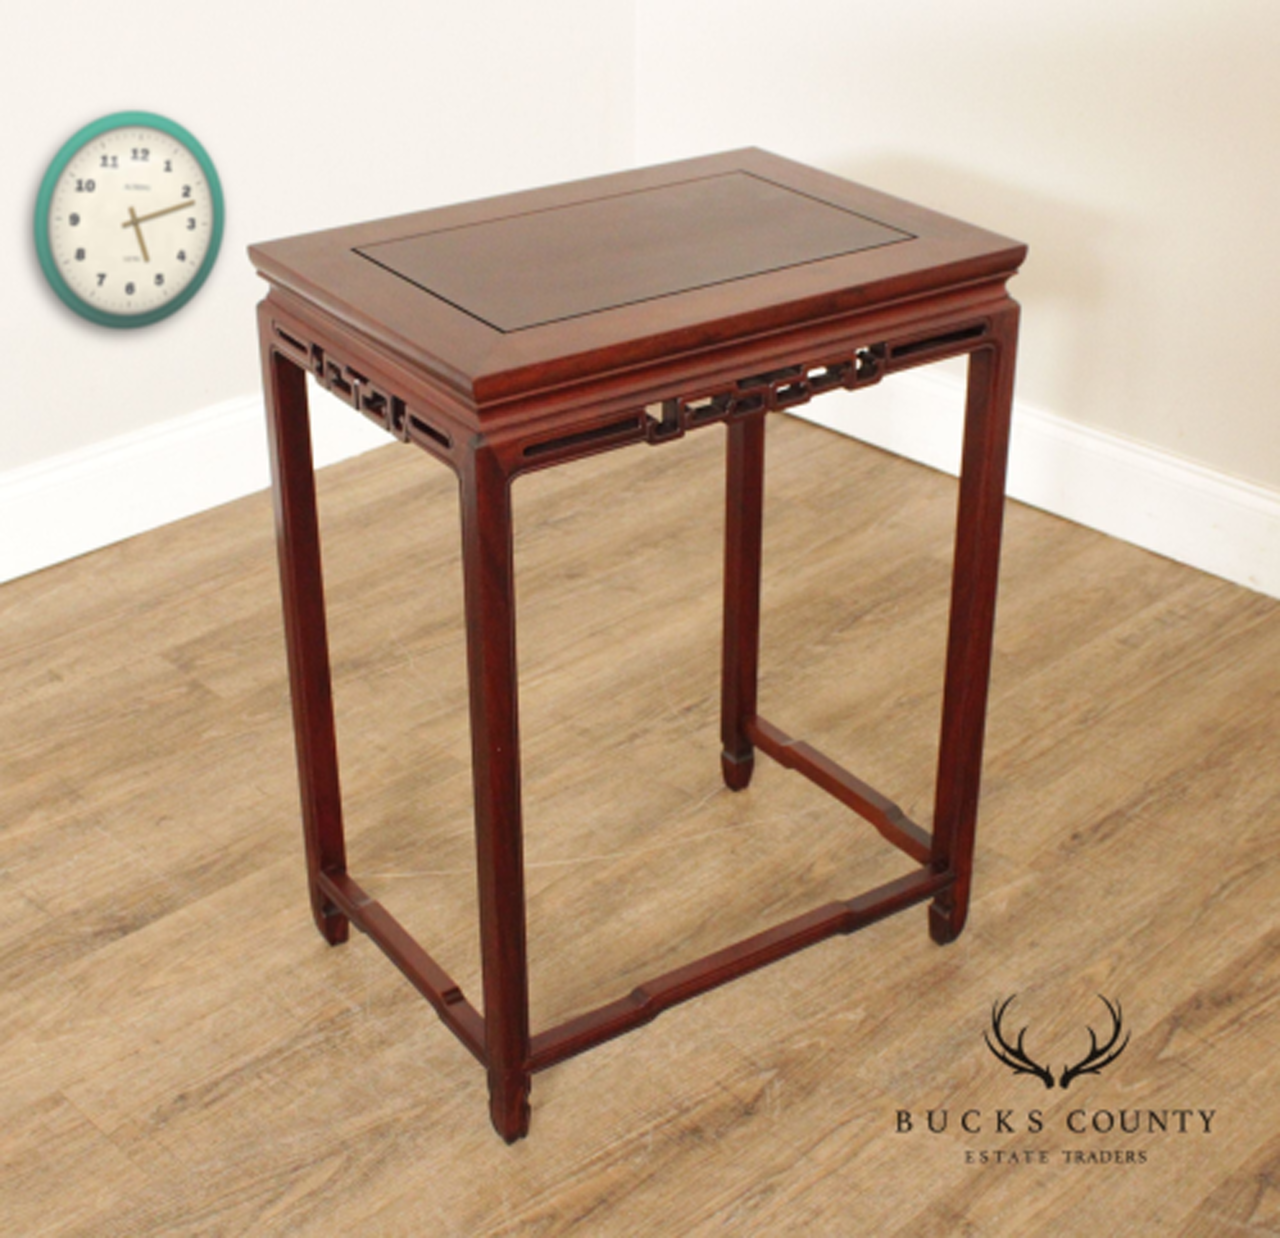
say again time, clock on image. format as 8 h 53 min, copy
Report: 5 h 12 min
